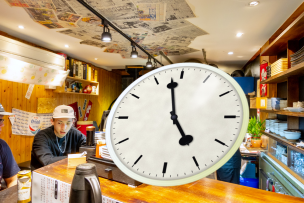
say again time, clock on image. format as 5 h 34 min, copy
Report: 4 h 58 min
